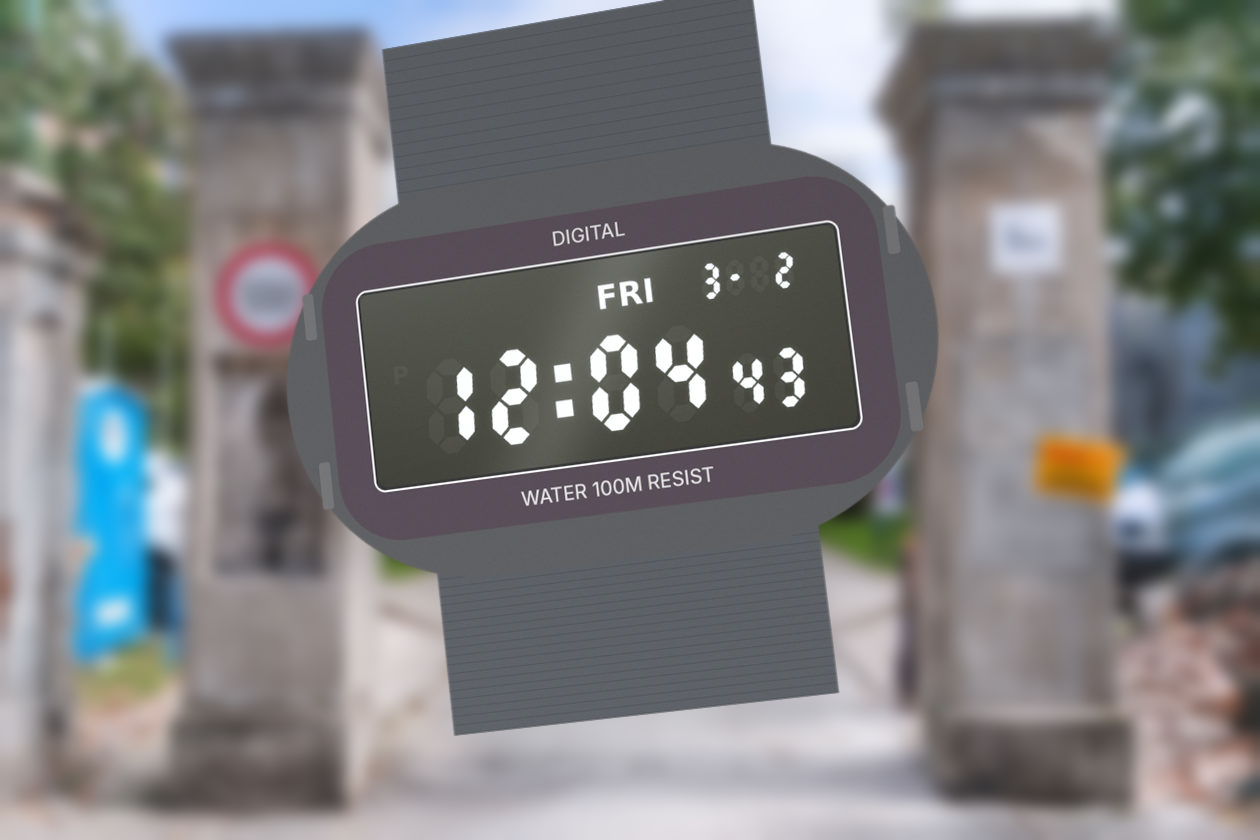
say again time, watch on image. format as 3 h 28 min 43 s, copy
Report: 12 h 04 min 43 s
